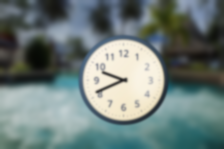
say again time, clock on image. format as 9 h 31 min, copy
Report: 9 h 41 min
